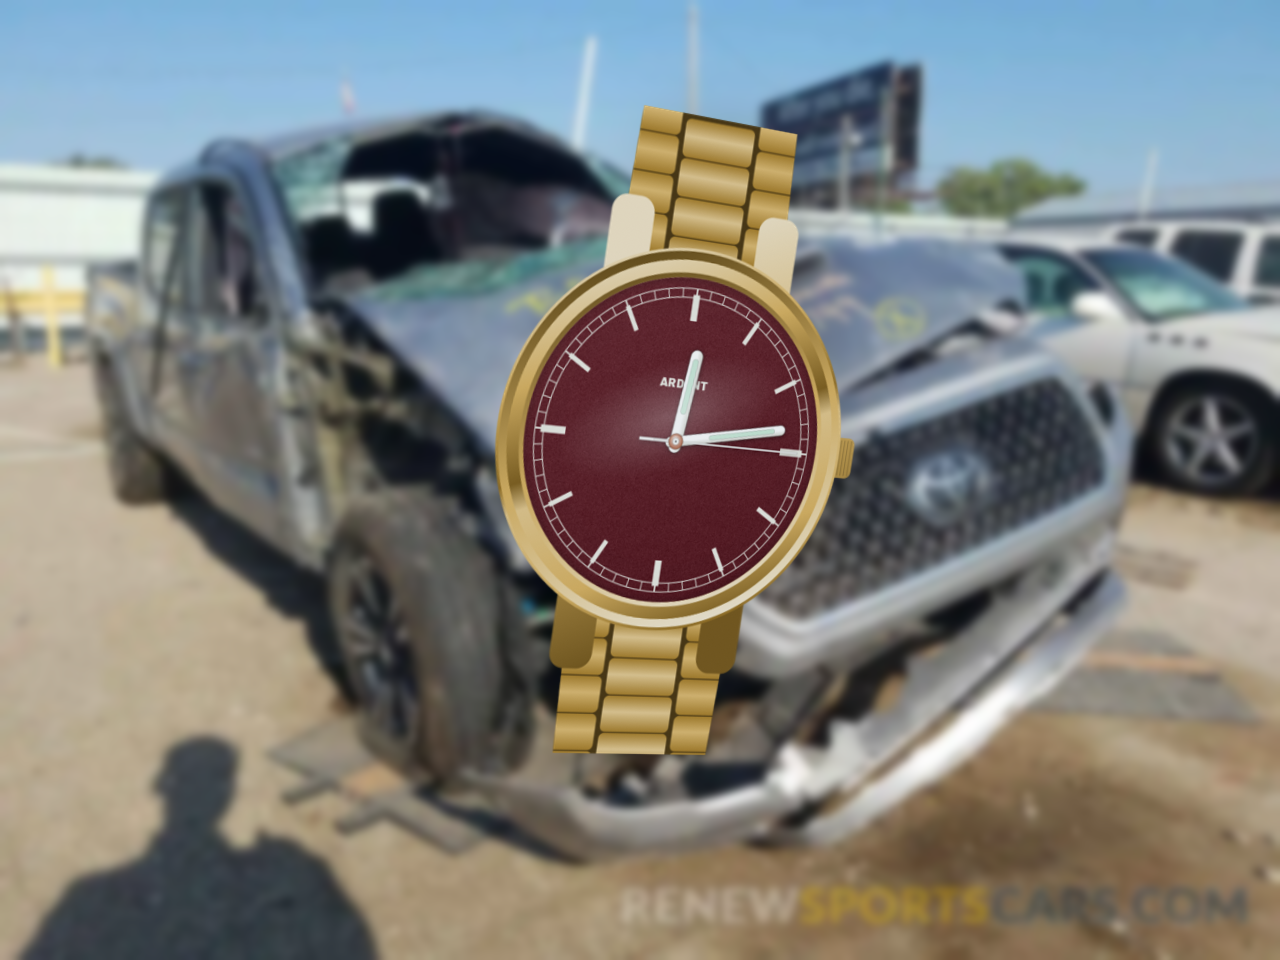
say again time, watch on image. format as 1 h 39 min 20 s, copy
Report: 12 h 13 min 15 s
